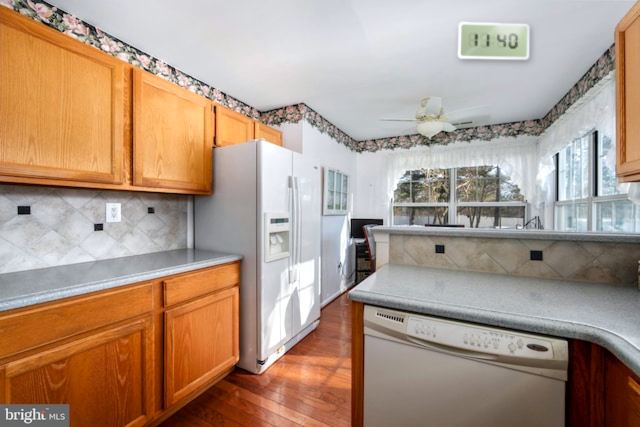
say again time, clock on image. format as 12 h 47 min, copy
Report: 11 h 40 min
